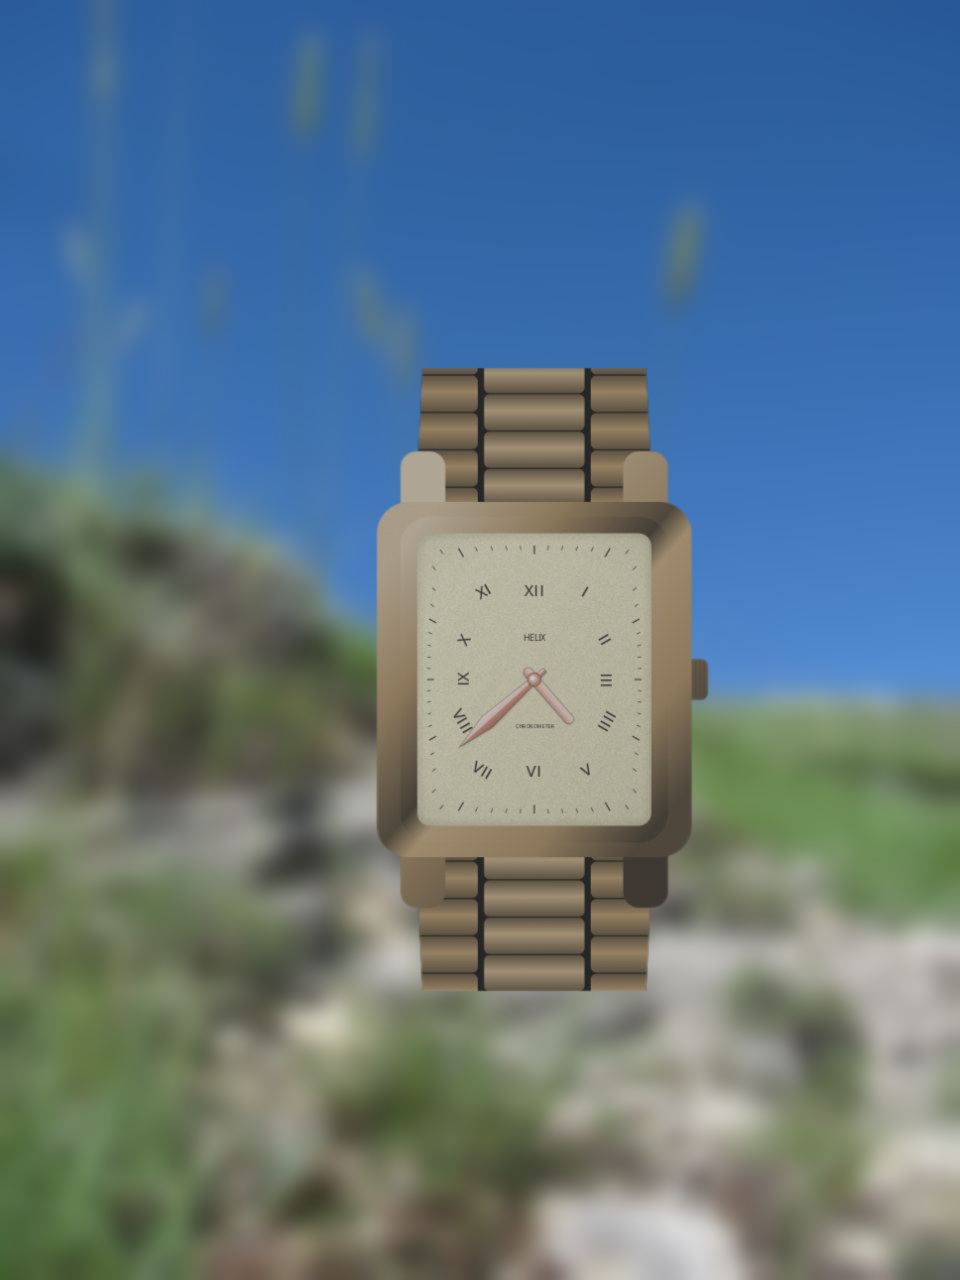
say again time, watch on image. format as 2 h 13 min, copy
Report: 4 h 38 min
